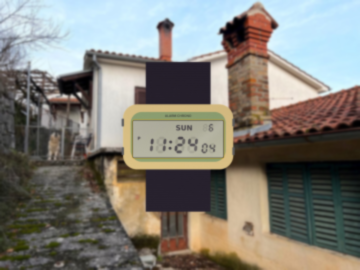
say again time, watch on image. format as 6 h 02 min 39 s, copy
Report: 11 h 24 min 04 s
